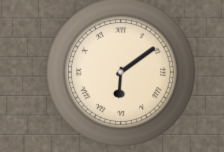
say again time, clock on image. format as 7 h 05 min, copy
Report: 6 h 09 min
